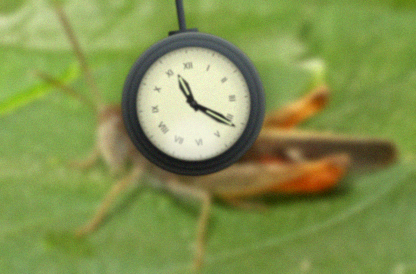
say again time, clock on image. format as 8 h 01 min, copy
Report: 11 h 21 min
